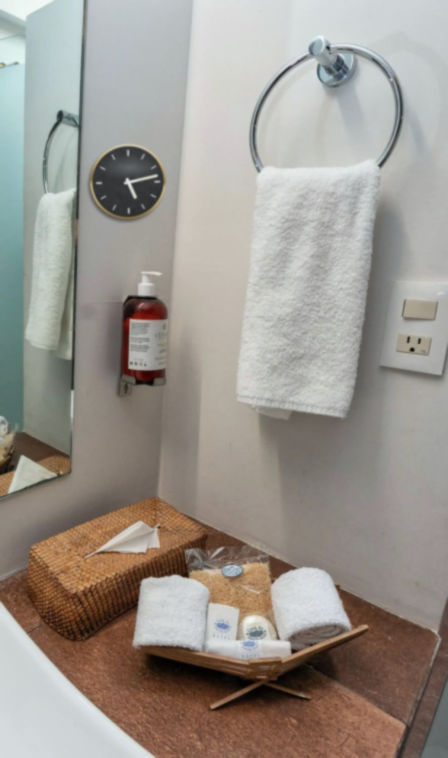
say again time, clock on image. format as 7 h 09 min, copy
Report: 5 h 13 min
